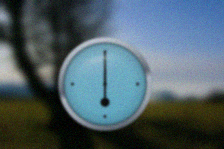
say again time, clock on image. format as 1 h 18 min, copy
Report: 6 h 00 min
